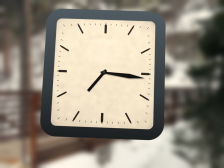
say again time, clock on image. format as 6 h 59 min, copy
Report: 7 h 16 min
